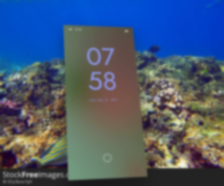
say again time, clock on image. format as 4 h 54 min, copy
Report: 7 h 58 min
